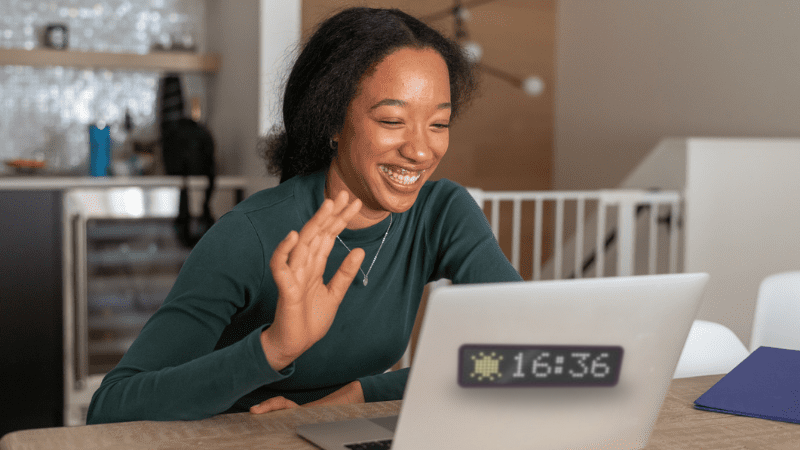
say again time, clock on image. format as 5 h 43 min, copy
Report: 16 h 36 min
